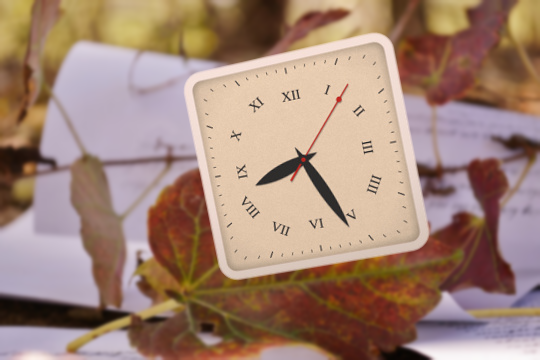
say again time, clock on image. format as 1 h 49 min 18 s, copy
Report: 8 h 26 min 07 s
